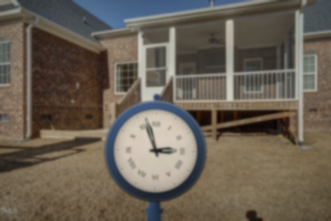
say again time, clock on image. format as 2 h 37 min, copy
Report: 2 h 57 min
